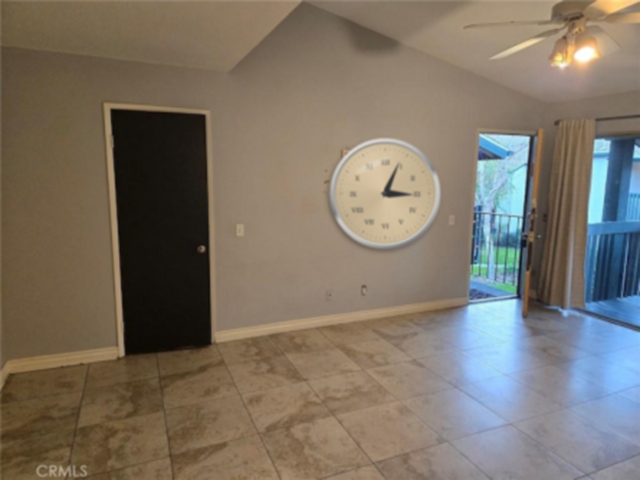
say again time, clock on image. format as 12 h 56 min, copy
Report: 3 h 04 min
